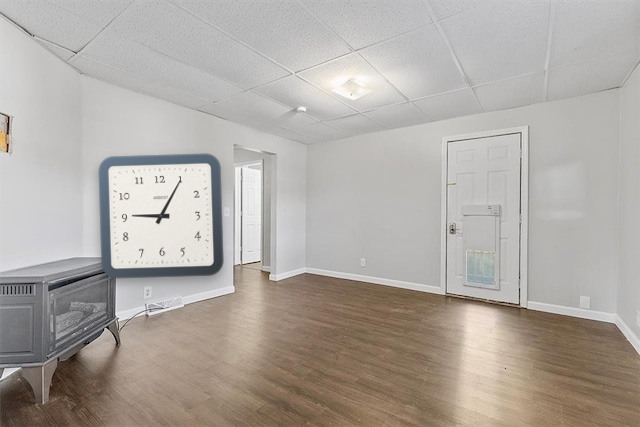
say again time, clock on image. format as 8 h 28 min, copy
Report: 9 h 05 min
